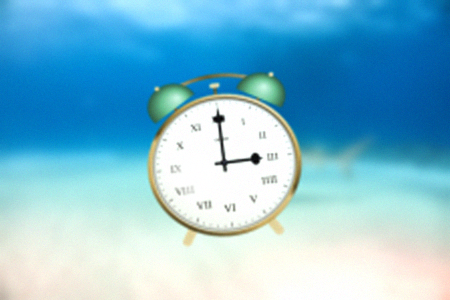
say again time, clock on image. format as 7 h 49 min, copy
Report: 3 h 00 min
